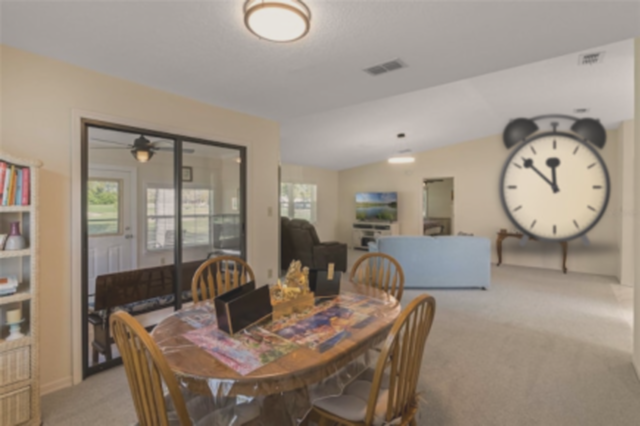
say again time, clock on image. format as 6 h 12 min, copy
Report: 11 h 52 min
